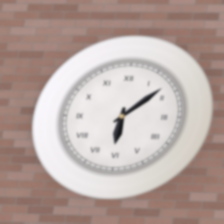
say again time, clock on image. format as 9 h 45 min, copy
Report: 6 h 08 min
